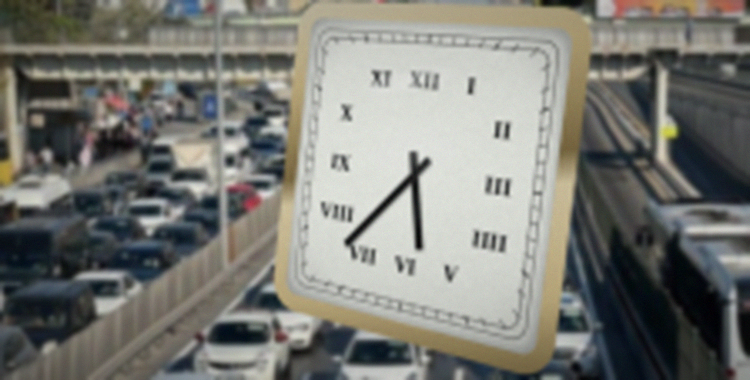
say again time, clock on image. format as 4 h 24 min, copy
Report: 5 h 37 min
